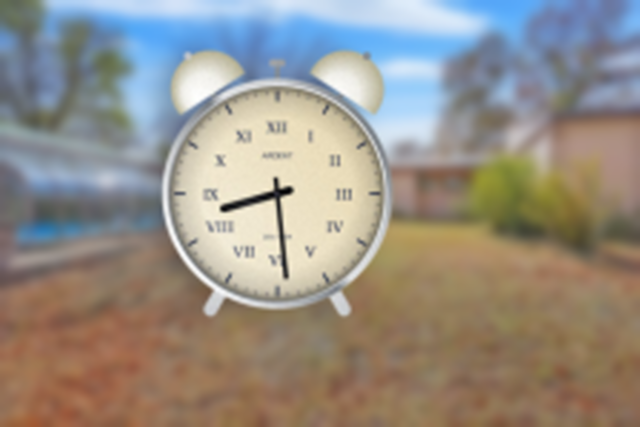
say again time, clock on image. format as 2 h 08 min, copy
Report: 8 h 29 min
